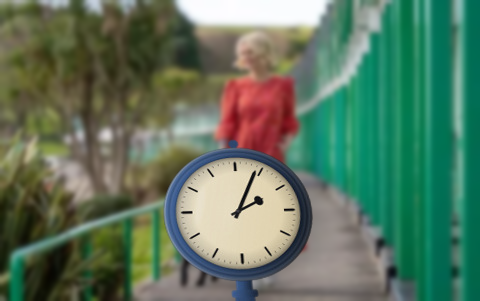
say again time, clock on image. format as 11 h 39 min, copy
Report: 2 h 04 min
